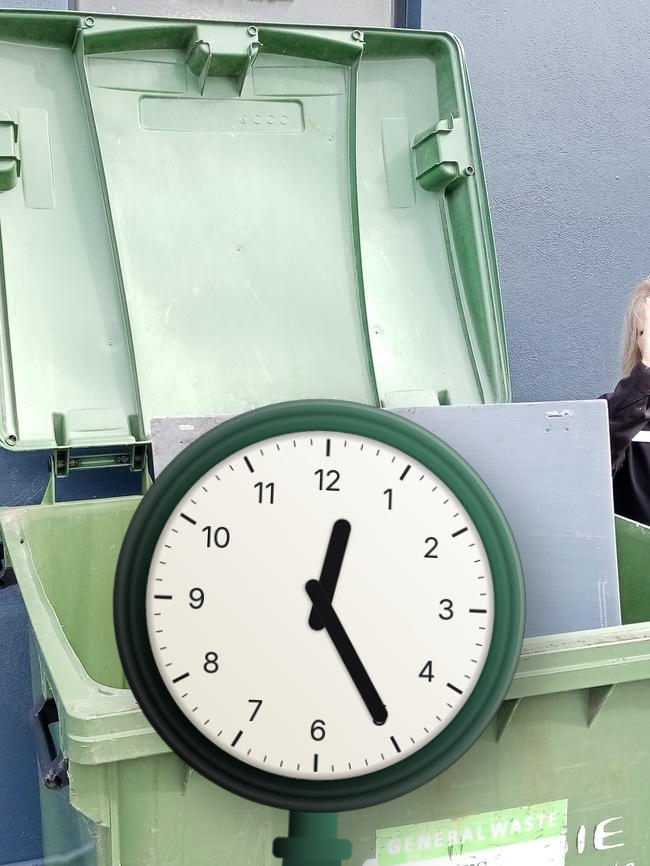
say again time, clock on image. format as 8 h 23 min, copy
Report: 12 h 25 min
